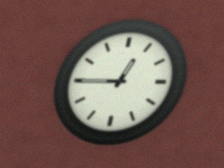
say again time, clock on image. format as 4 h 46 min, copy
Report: 12 h 45 min
